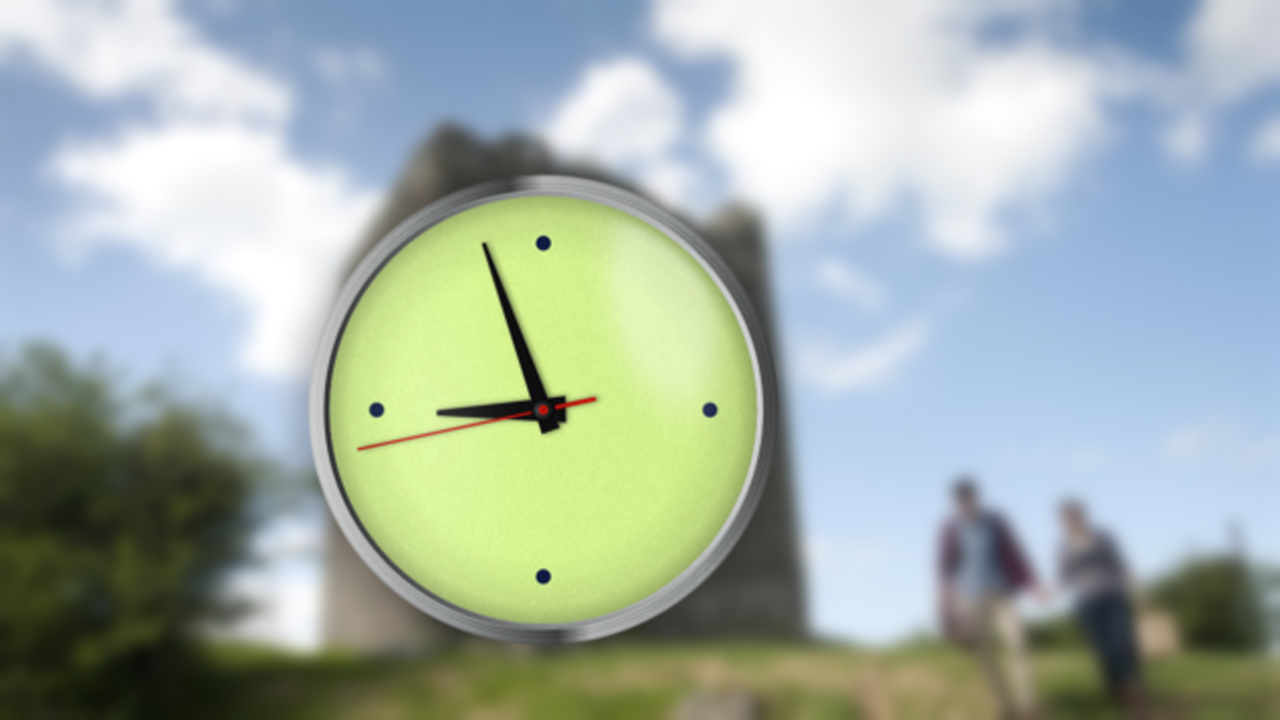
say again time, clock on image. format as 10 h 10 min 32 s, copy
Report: 8 h 56 min 43 s
